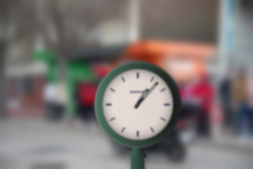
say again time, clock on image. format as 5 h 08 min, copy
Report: 1 h 07 min
